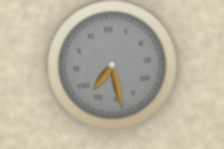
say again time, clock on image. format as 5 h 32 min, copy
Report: 7 h 29 min
